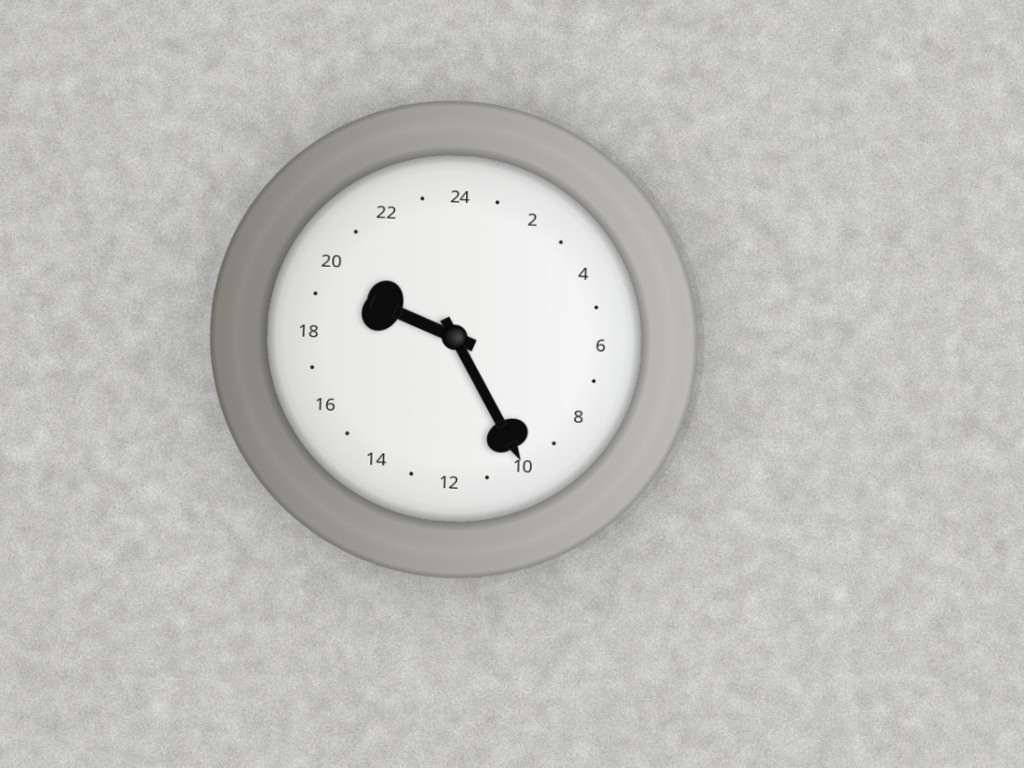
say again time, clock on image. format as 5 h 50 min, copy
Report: 19 h 25 min
